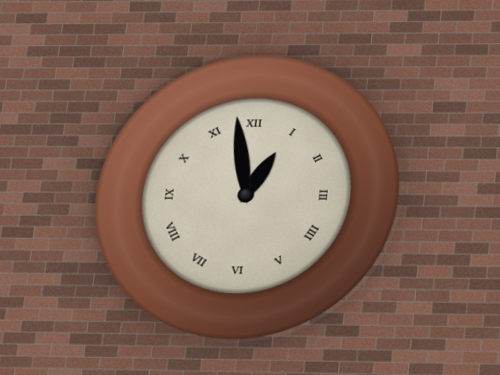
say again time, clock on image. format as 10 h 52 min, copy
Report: 12 h 58 min
